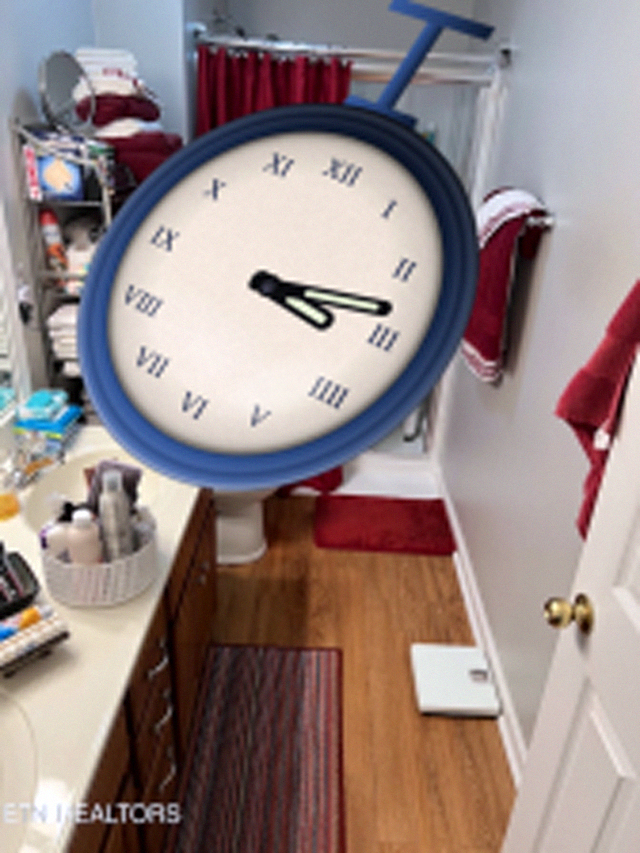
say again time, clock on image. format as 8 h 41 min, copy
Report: 3 h 13 min
